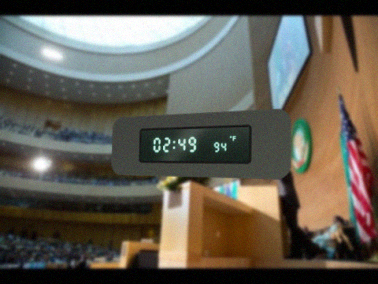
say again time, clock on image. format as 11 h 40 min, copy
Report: 2 h 49 min
